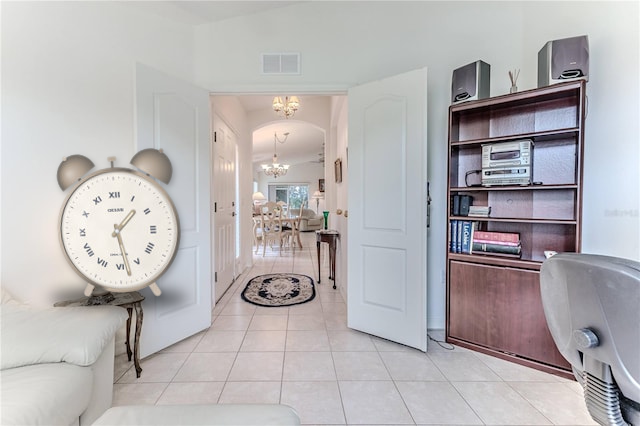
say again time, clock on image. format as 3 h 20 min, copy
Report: 1 h 28 min
